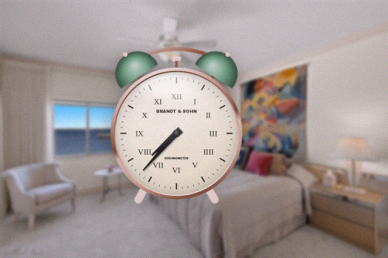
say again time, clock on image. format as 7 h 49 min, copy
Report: 7 h 37 min
